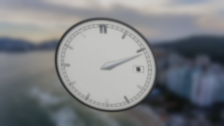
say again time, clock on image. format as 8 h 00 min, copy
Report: 2 h 11 min
